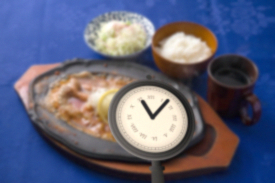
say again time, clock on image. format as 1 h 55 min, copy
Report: 11 h 07 min
